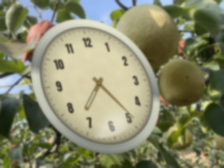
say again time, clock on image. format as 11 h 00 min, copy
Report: 7 h 24 min
